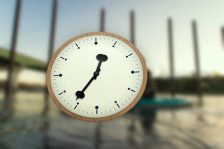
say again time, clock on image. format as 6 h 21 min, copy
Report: 12 h 36 min
